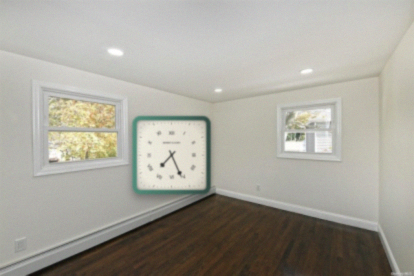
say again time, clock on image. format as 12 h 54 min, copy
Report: 7 h 26 min
